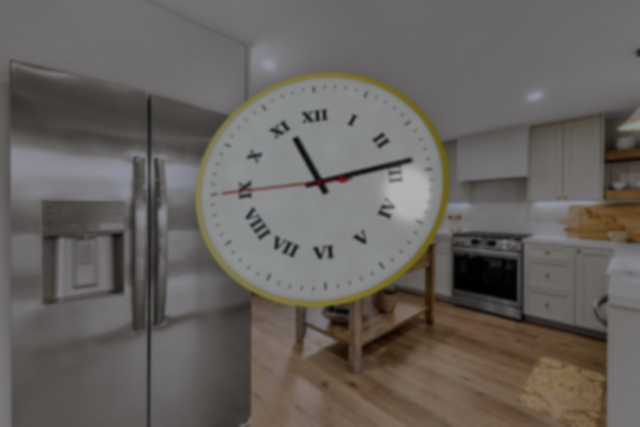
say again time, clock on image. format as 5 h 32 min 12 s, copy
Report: 11 h 13 min 45 s
